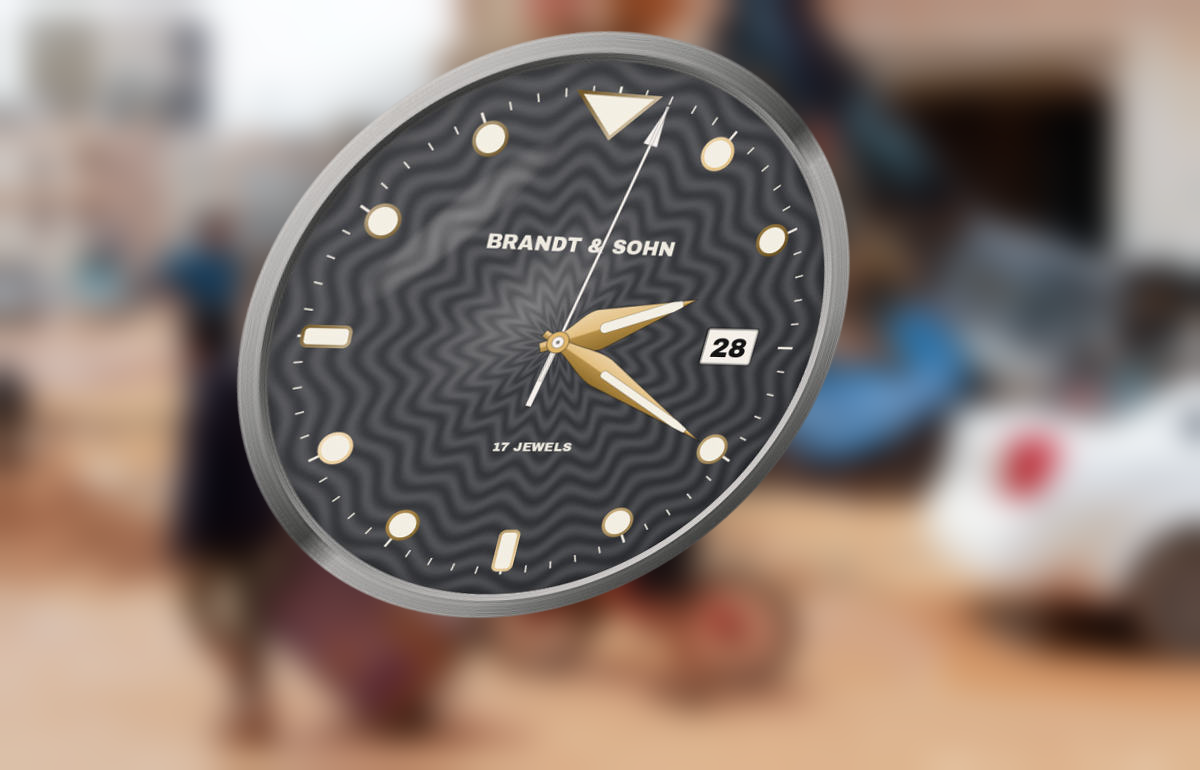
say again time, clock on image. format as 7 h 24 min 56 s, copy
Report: 2 h 20 min 02 s
